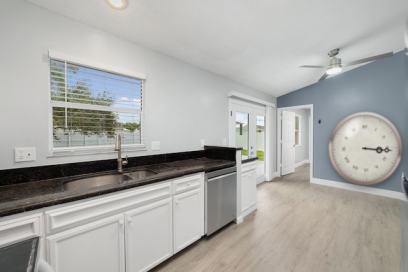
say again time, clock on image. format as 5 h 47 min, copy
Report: 3 h 16 min
